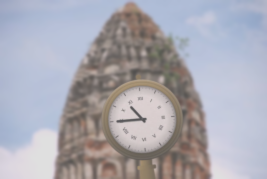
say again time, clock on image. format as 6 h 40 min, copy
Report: 10 h 45 min
